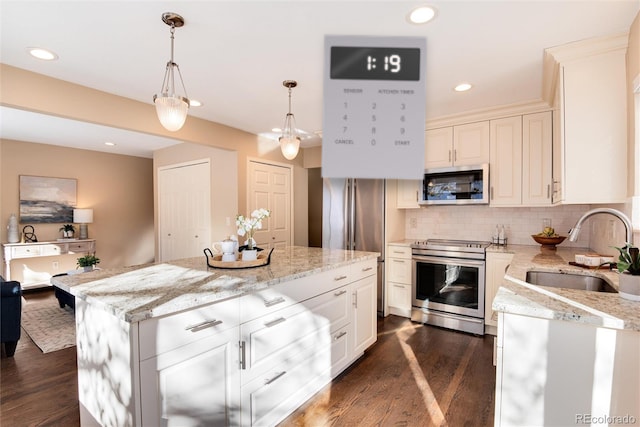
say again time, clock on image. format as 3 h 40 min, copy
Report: 1 h 19 min
